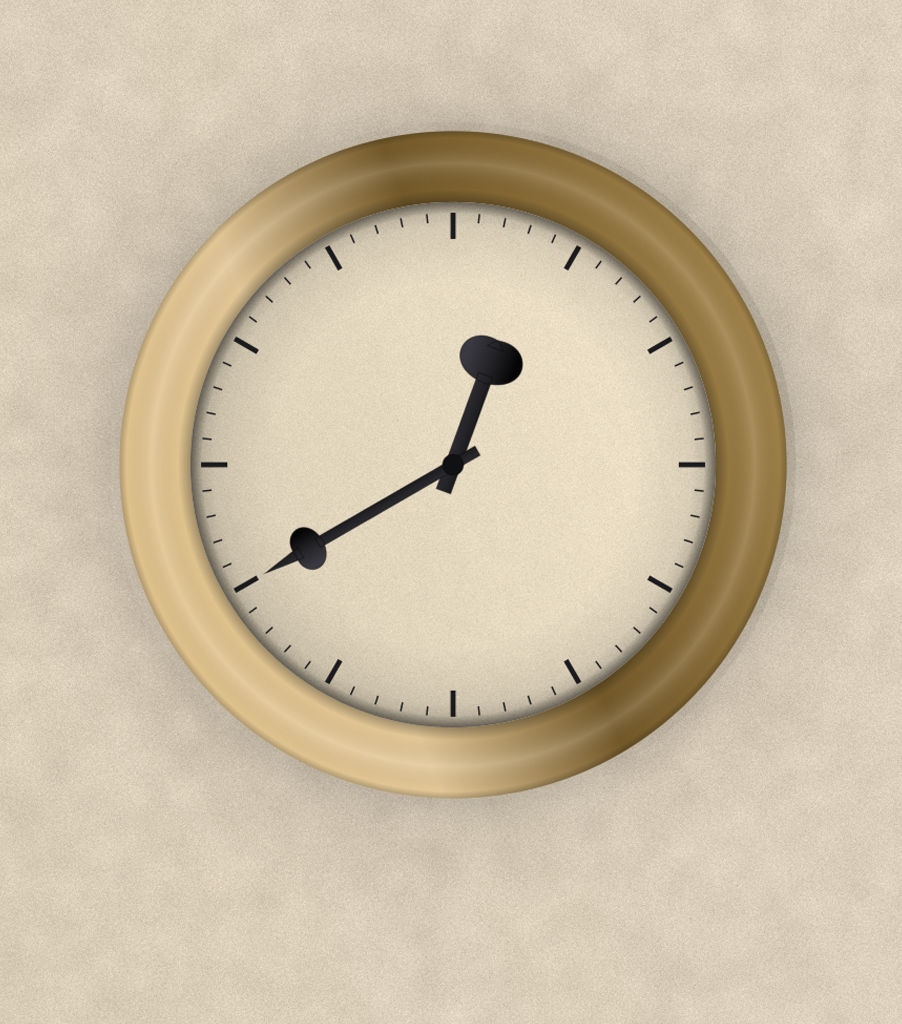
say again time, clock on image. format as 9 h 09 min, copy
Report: 12 h 40 min
